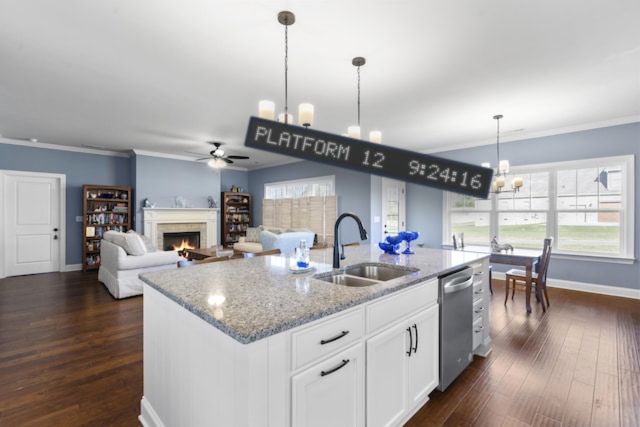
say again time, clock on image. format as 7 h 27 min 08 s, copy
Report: 9 h 24 min 16 s
